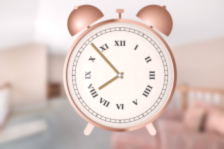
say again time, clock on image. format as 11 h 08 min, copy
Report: 7 h 53 min
